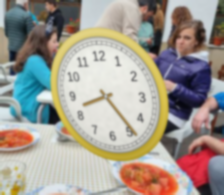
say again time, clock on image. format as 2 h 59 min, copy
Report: 8 h 24 min
